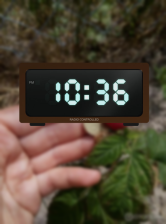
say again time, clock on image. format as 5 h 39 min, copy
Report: 10 h 36 min
